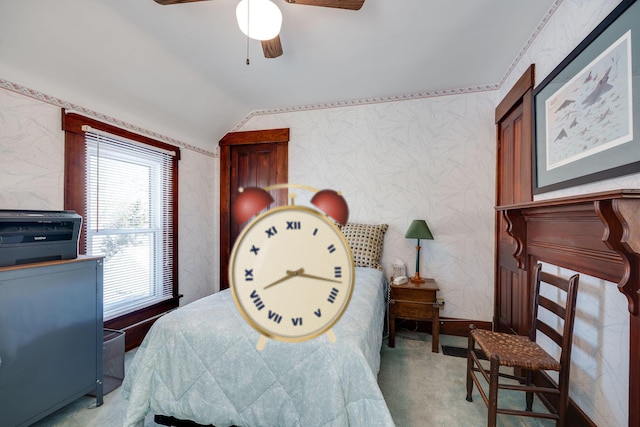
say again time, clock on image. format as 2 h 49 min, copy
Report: 8 h 17 min
